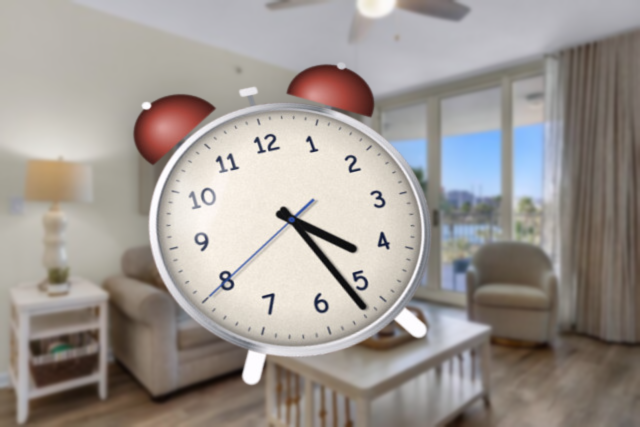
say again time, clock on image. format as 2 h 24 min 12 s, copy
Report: 4 h 26 min 40 s
